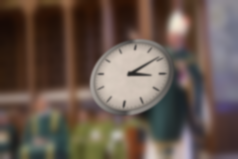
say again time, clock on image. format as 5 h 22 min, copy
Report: 3 h 09 min
